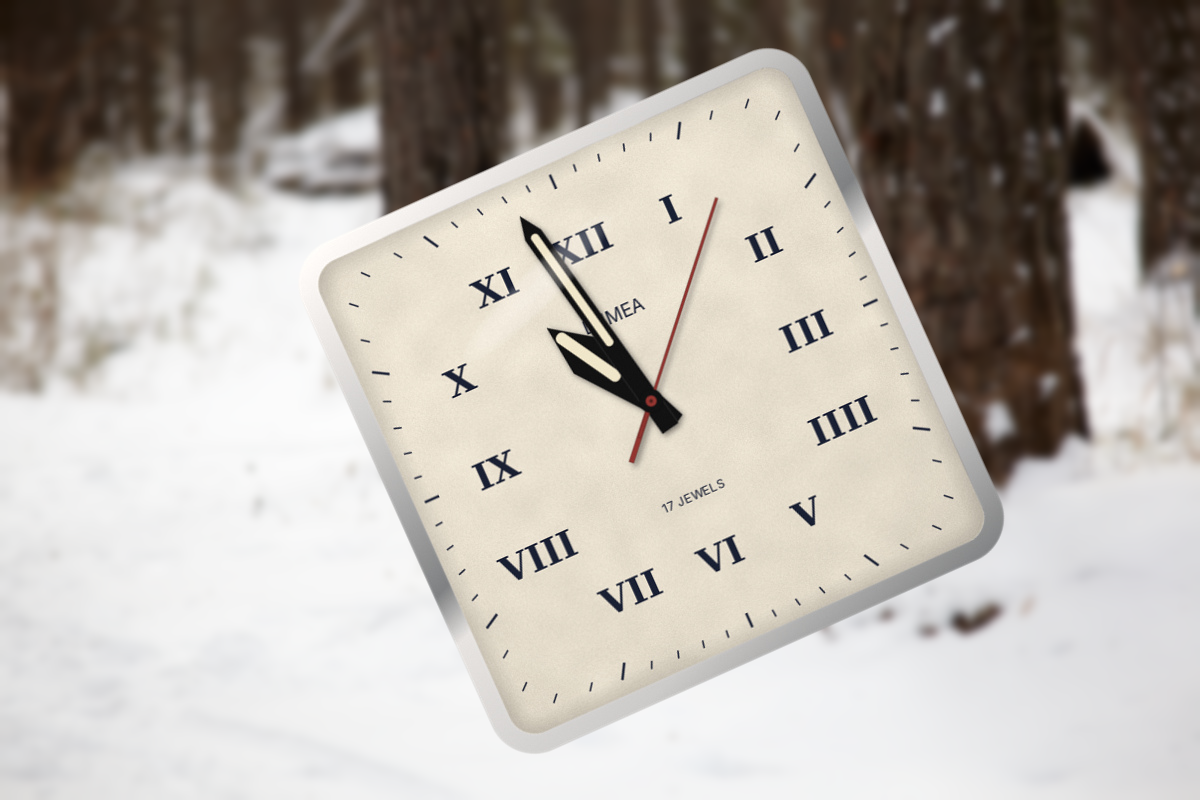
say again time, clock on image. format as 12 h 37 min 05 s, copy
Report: 10 h 58 min 07 s
